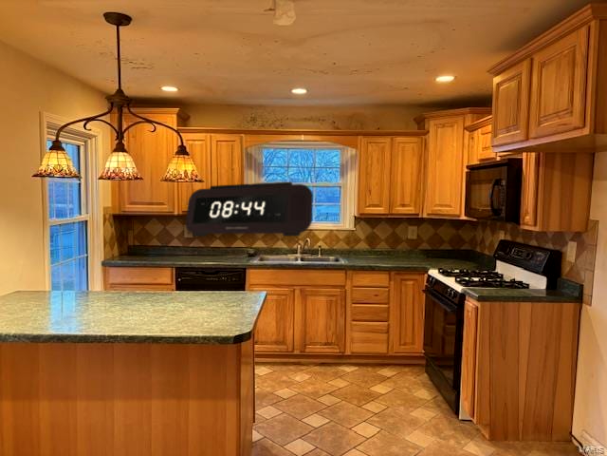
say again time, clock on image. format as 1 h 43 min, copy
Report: 8 h 44 min
